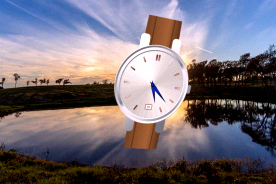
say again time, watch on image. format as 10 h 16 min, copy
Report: 5 h 22 min
